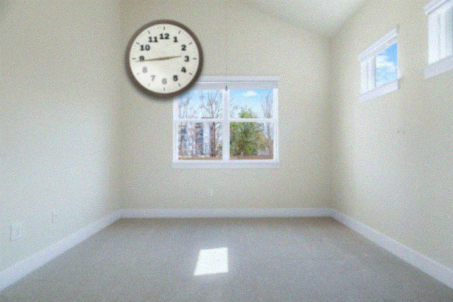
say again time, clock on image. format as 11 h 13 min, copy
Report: 2 h 44 min
